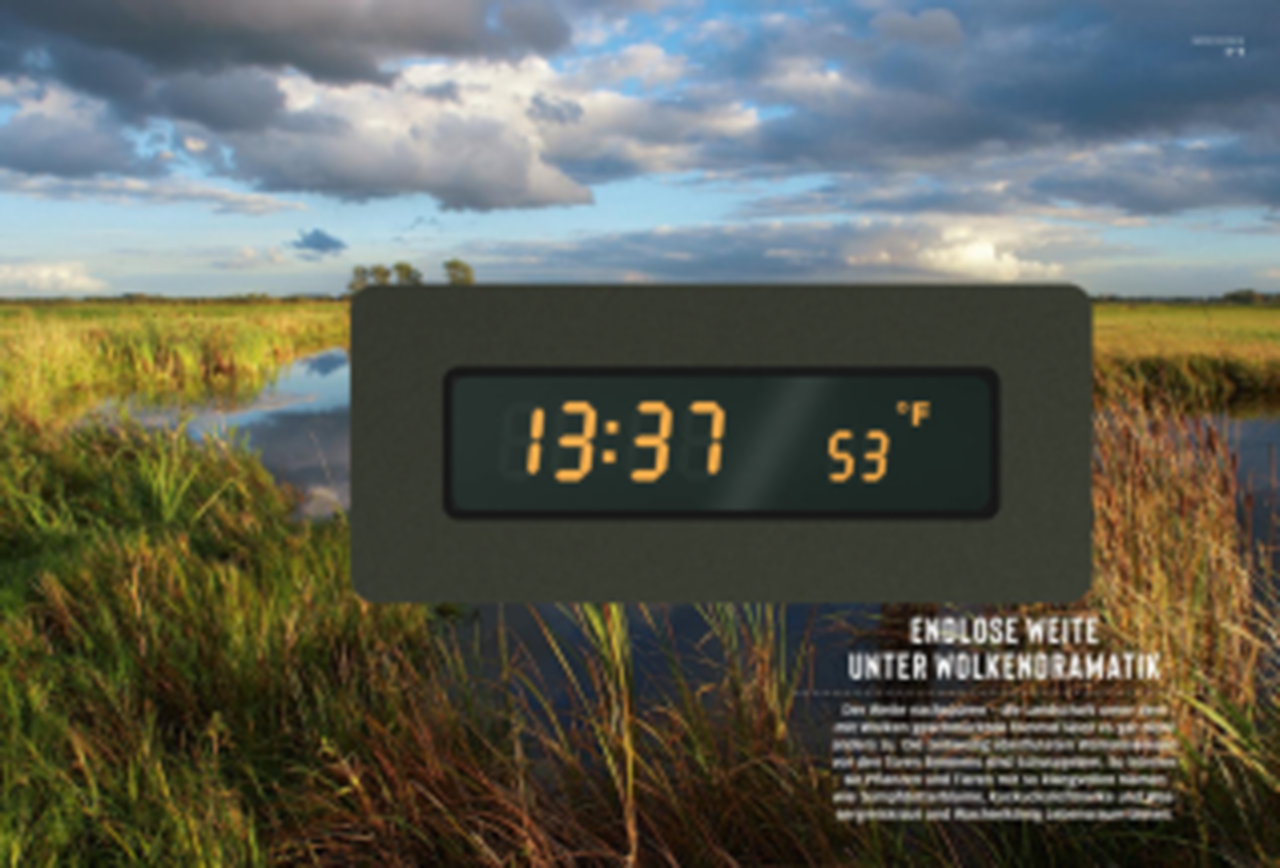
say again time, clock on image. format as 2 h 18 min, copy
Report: 13 h 37 min
